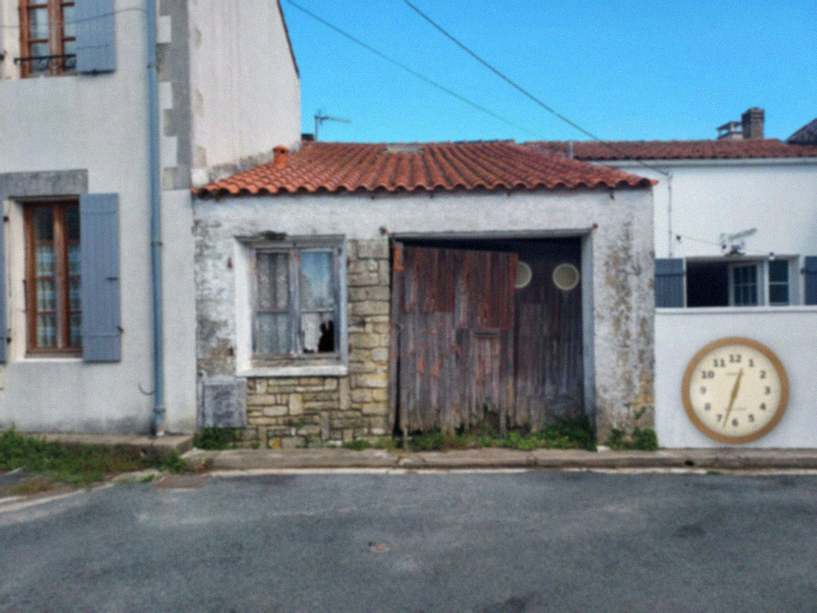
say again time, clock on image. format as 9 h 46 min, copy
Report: 12 h 33 min
